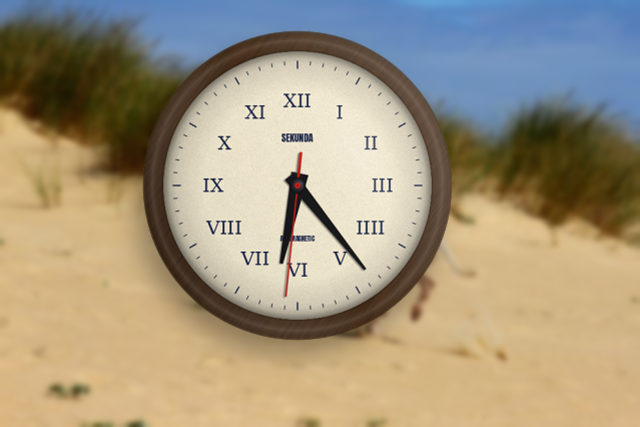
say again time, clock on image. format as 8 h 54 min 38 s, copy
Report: 6 h 23 min 31 s
